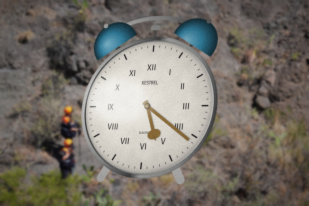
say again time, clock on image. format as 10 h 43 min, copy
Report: 5 h 21 min
